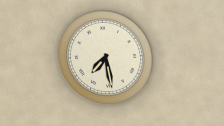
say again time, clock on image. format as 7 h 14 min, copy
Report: 7 h 29 min
